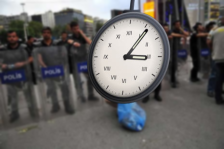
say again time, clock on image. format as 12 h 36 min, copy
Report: 3 h 06 min
